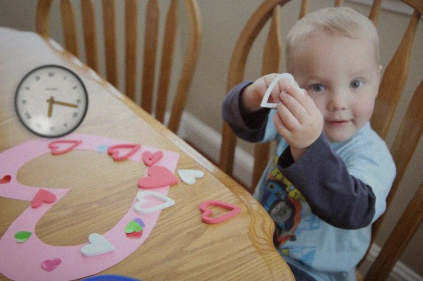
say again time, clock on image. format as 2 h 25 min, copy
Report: 6 h 17 min
